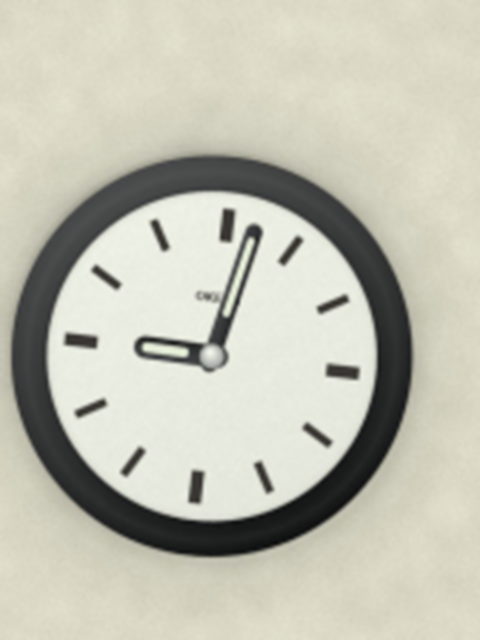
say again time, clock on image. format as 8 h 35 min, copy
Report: 9 h 02 min
